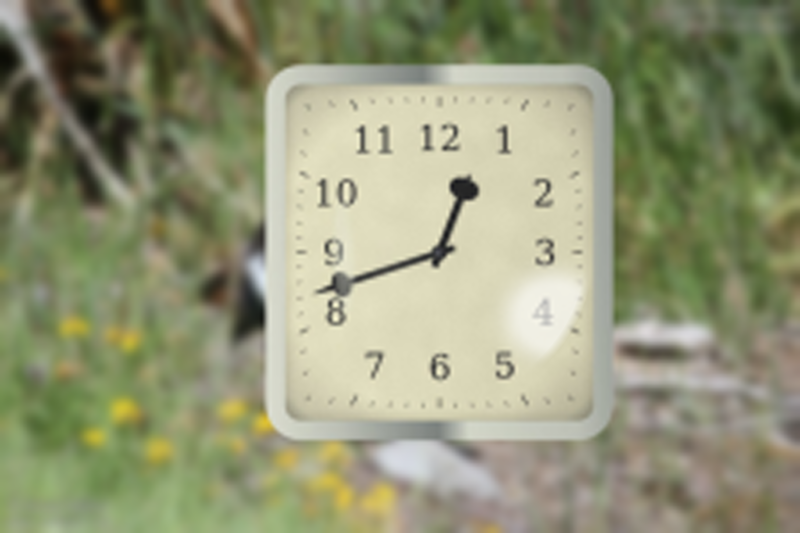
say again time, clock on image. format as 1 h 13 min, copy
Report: 12 h 42 min
